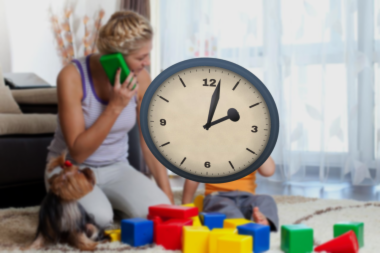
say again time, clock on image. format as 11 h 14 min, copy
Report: 2 h 02 min
